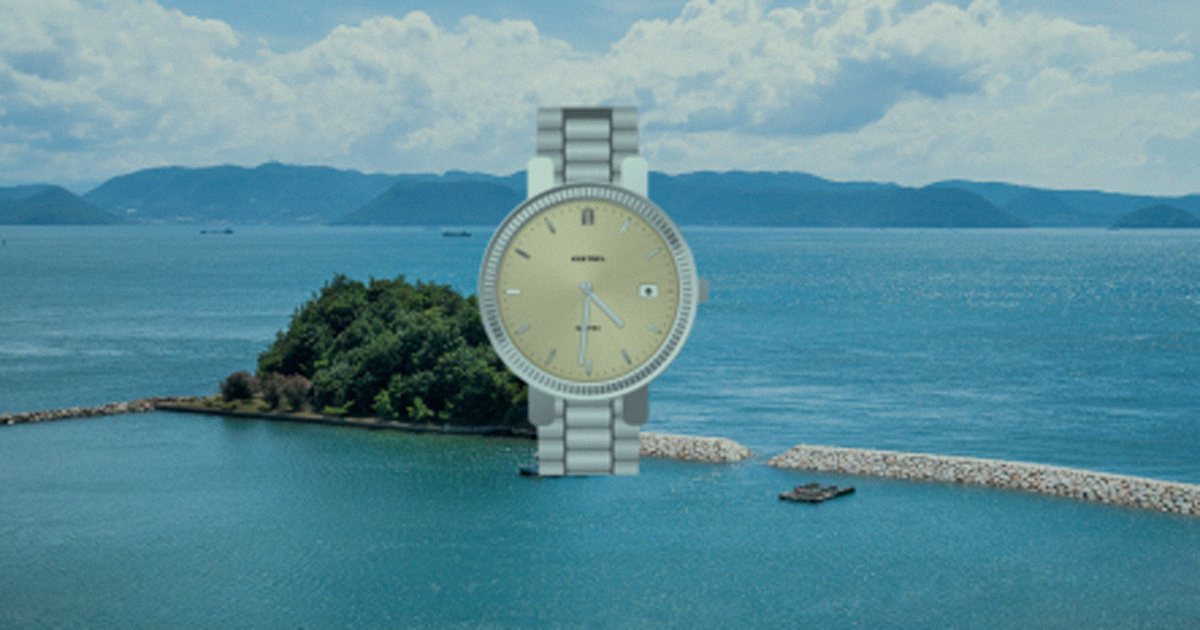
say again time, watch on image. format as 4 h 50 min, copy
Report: 4 h 31 min
